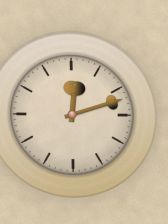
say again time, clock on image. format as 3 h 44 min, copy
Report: 12 h 12 min
